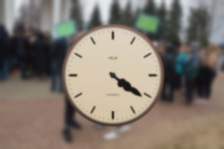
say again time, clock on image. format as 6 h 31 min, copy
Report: 4 h 21 min
